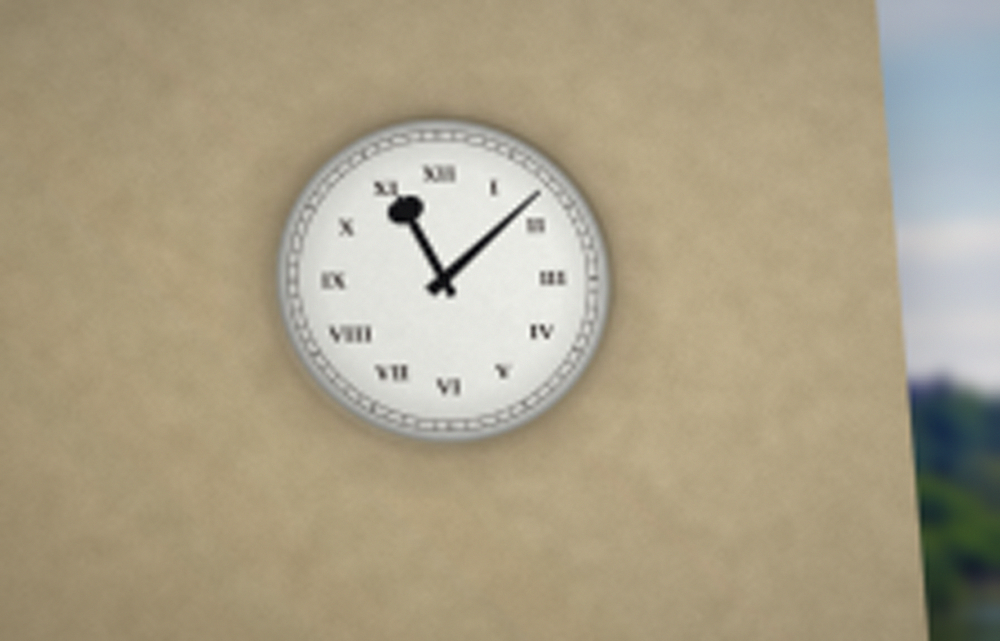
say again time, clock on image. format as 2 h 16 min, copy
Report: 11 h 08 min
